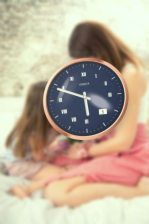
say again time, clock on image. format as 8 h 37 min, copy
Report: 5 h 49 min
